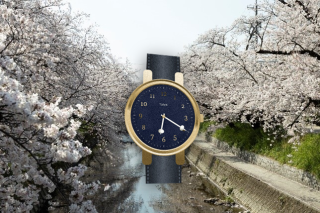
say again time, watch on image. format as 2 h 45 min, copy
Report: 6 h 20 min
